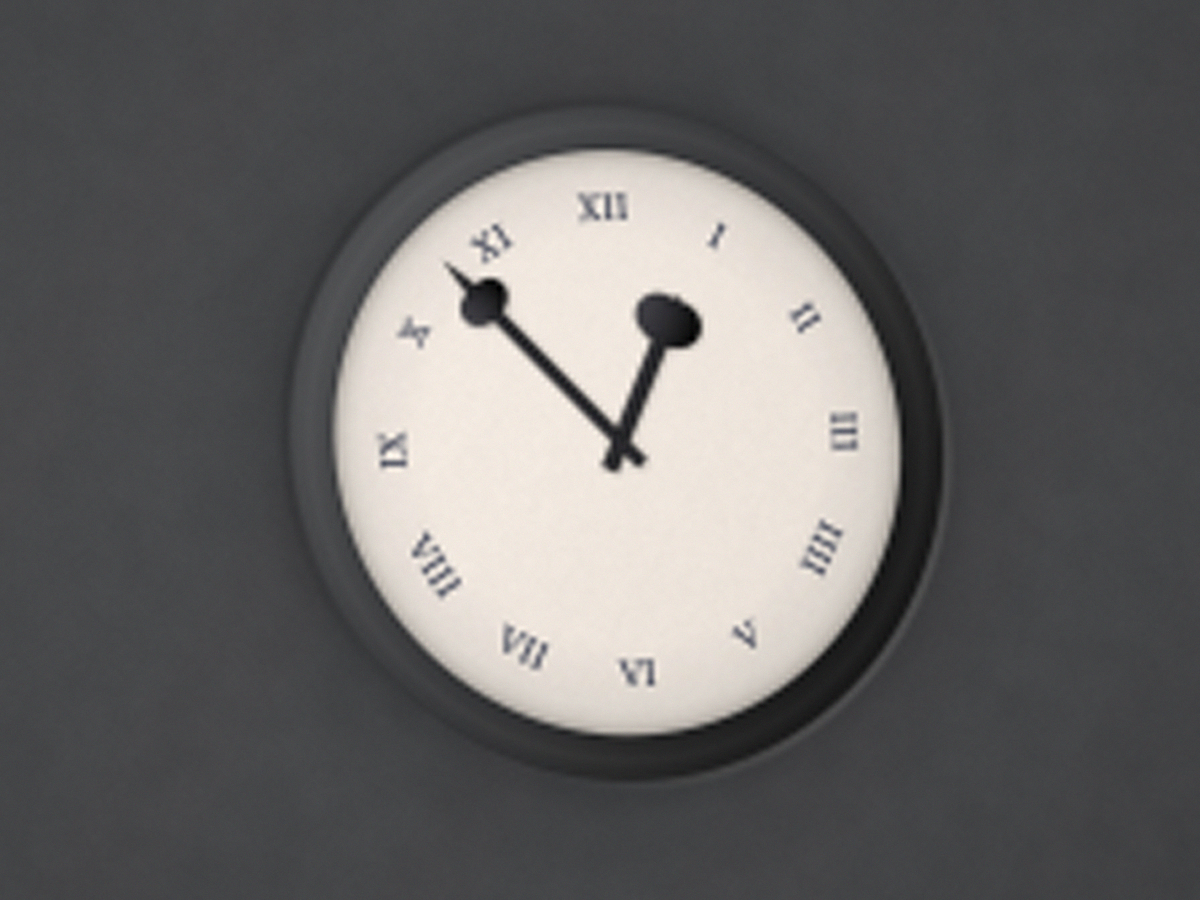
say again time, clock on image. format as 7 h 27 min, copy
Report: 12 h 53 min
